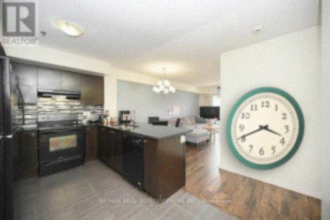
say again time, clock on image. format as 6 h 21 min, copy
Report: 3 h 41 min
